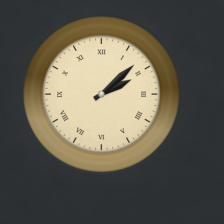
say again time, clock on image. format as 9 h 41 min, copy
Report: 2 h 08 min
